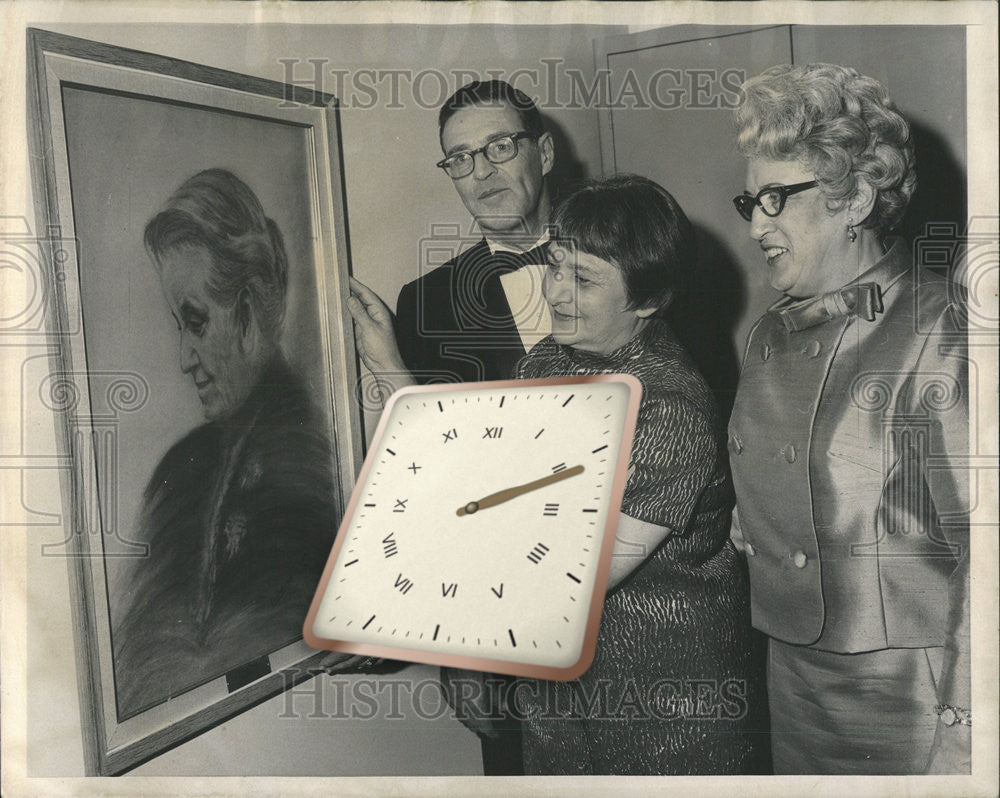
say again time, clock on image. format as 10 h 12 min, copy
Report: 2 h 11 min
